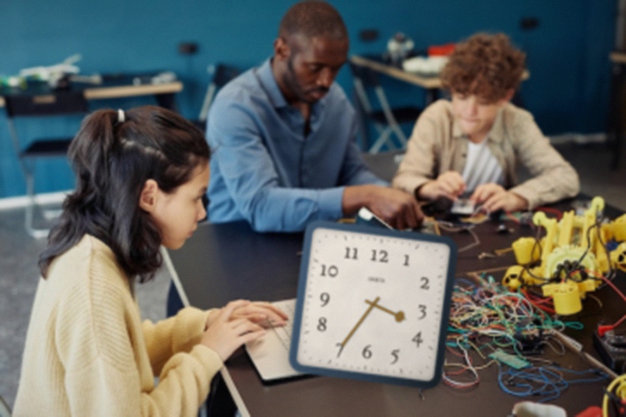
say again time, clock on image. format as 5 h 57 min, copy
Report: 3 h 35 min
